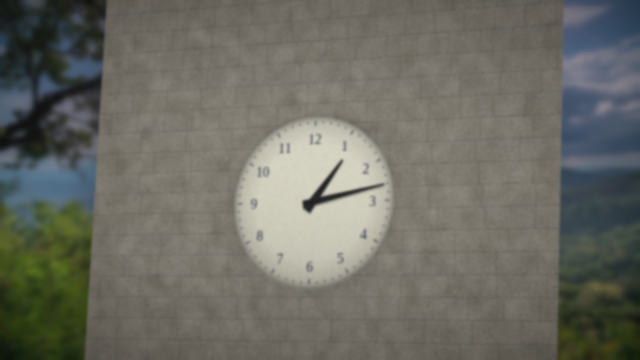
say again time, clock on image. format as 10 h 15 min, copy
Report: 1 h 13 min
